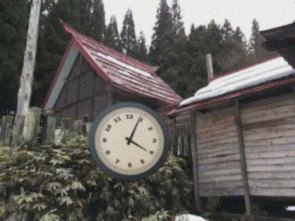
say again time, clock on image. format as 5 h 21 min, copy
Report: 4 h 04 min
